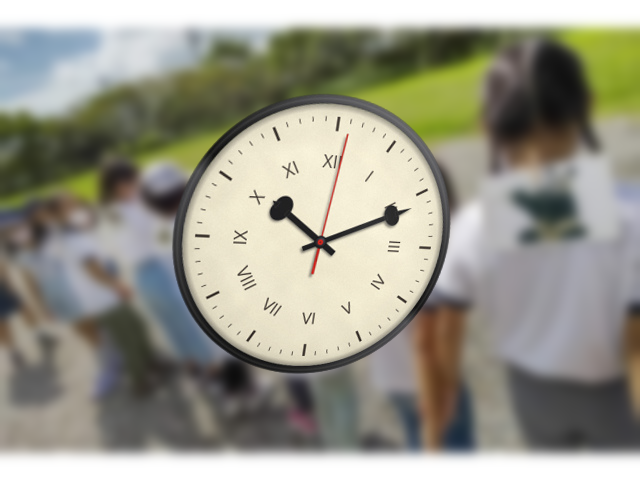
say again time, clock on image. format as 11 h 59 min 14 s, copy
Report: 10 h 11 min 01 s
